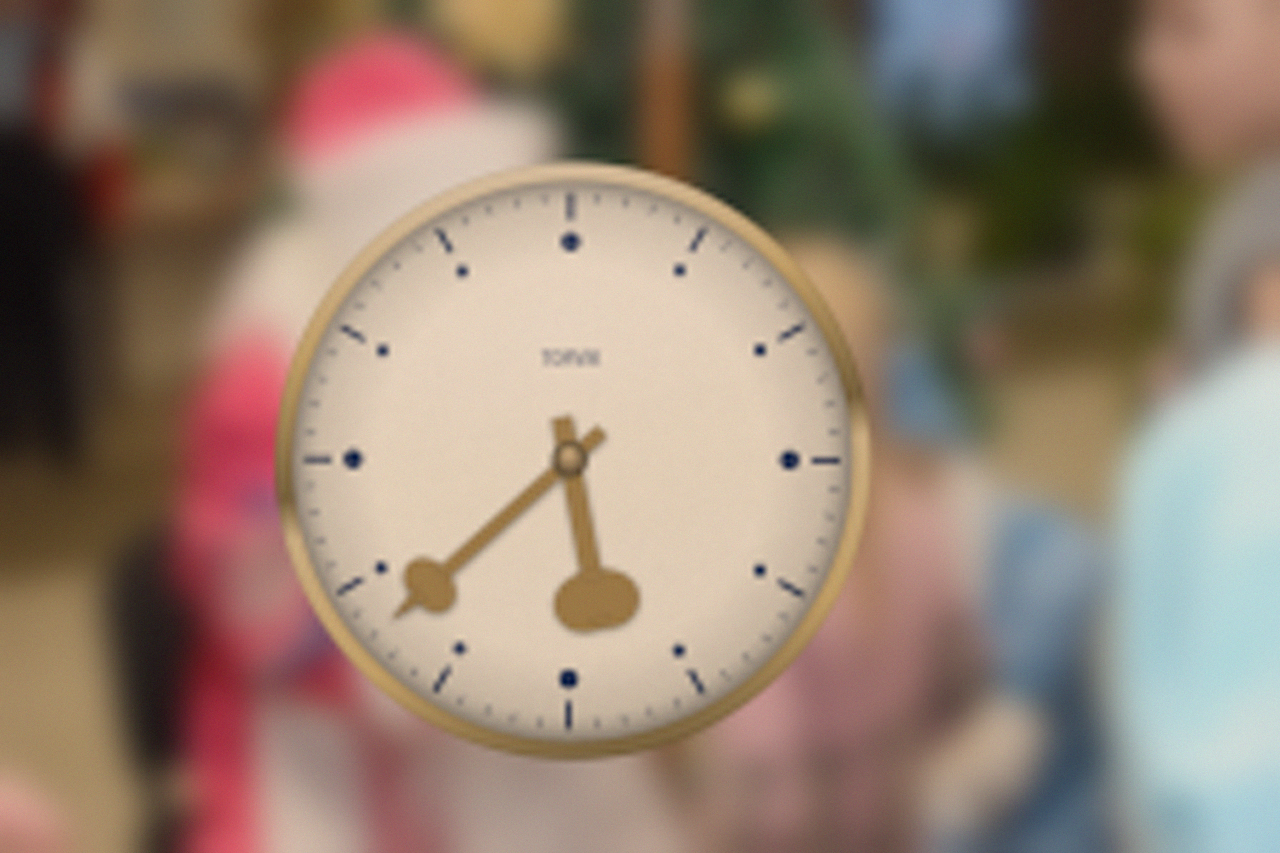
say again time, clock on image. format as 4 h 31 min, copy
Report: 5 h 38 min
